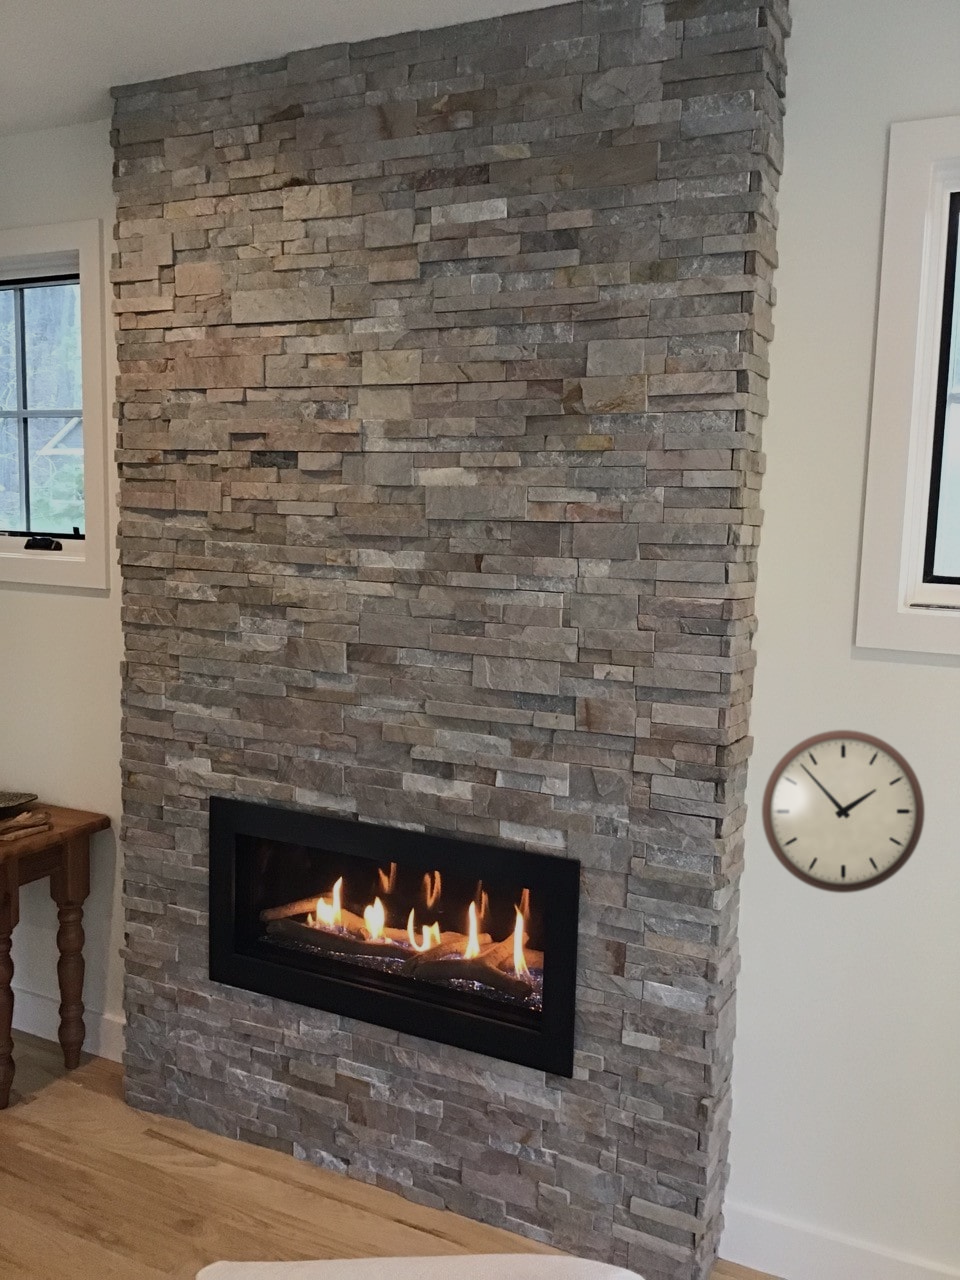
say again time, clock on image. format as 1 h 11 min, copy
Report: 1 h 53 min
